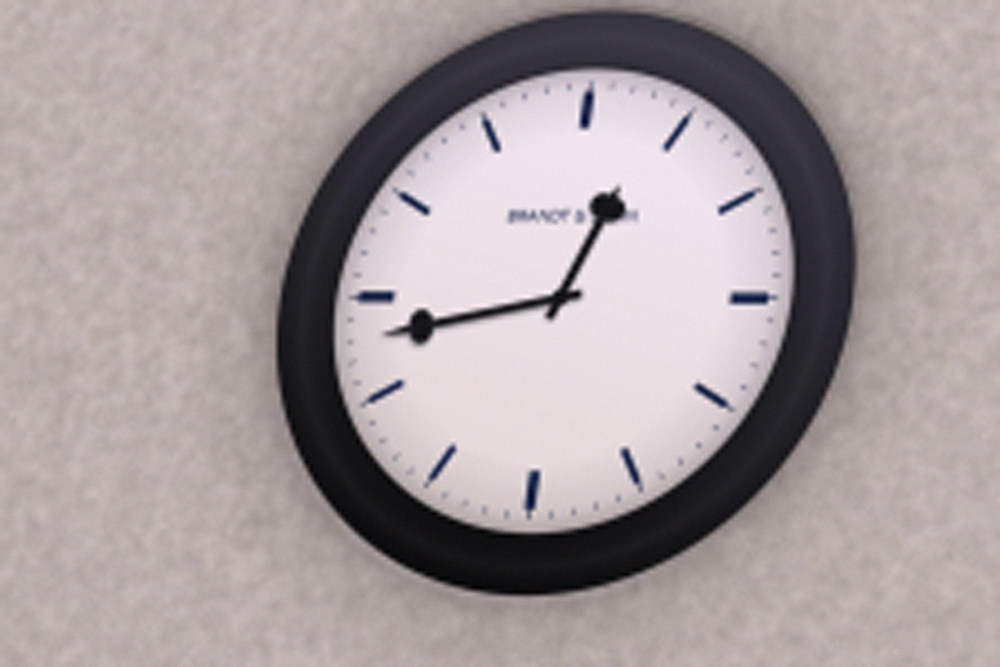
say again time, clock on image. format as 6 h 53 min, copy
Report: 12 h 43 min
